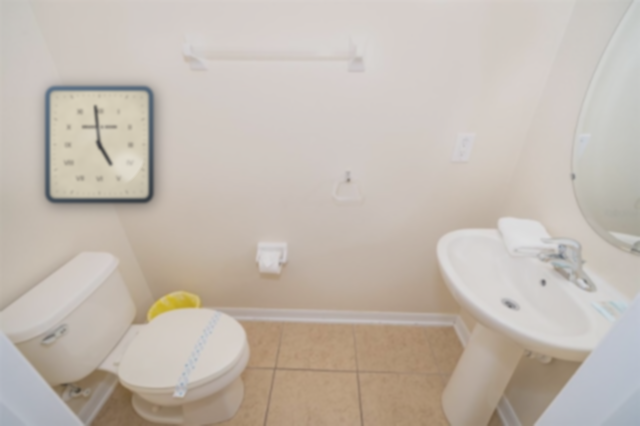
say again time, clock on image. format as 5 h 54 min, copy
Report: 4 h 59 min
